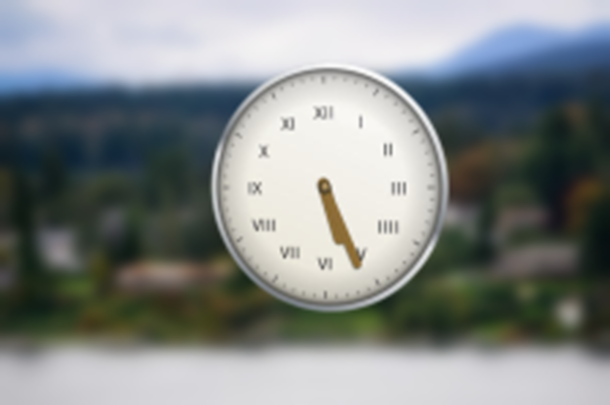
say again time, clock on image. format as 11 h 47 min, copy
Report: 5 h 26 min
